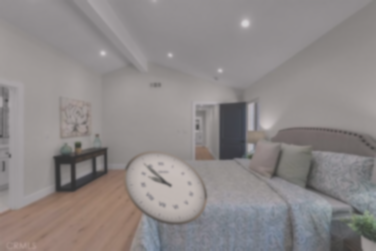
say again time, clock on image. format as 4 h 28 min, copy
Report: 9 h 54 min
